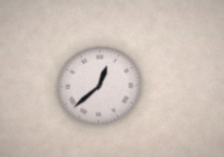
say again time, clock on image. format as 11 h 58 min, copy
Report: 12 h 38 min
